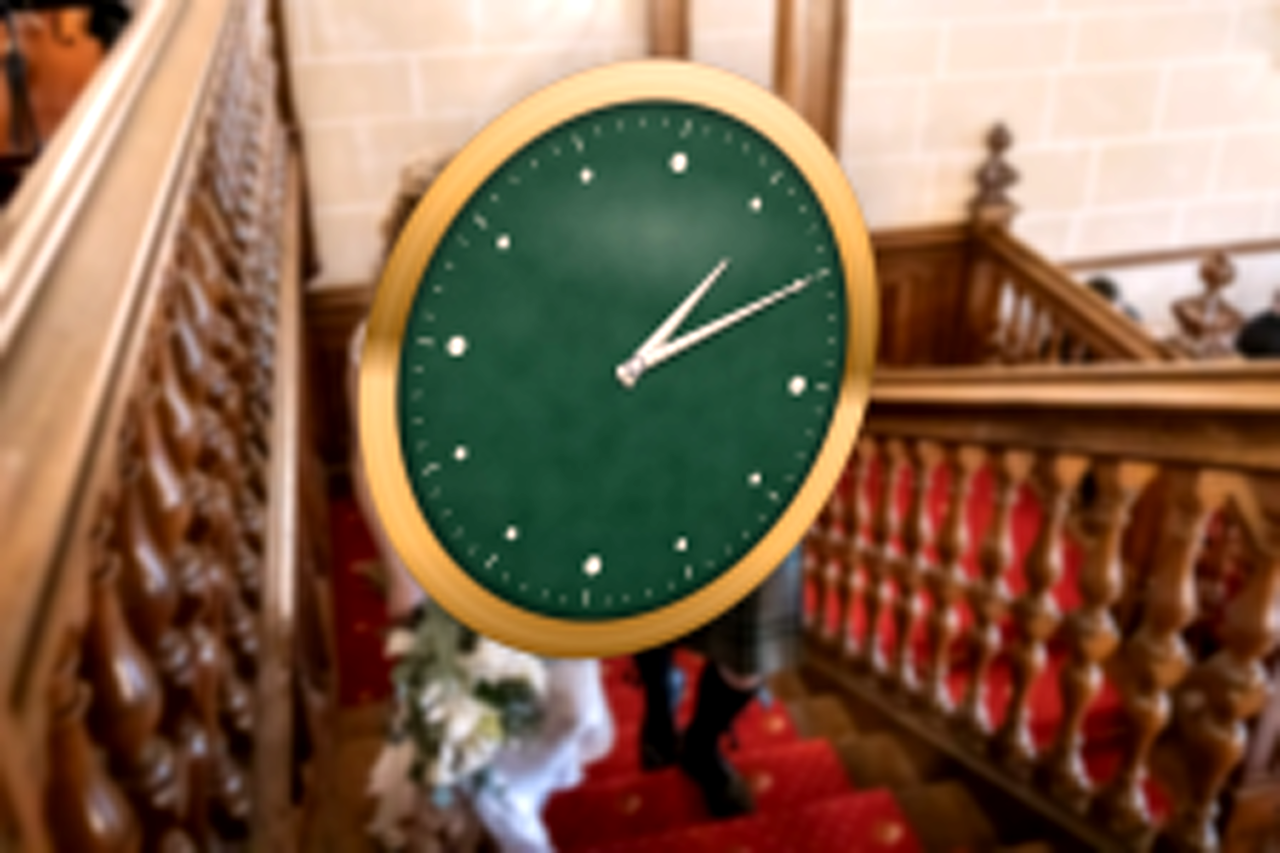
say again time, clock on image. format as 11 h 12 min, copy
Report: 1 h 10 min
